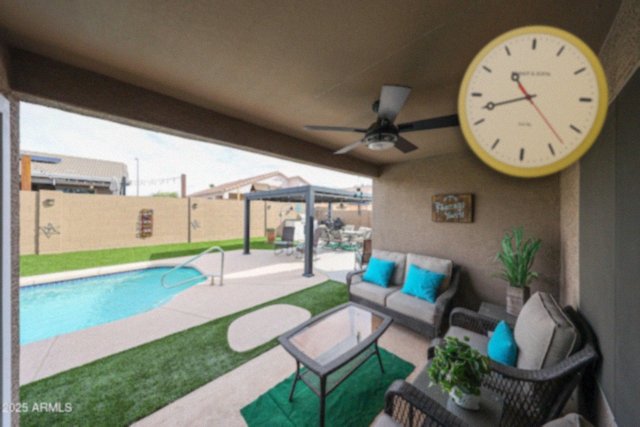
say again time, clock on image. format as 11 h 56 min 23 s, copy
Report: 10 h 42 min 23 s
